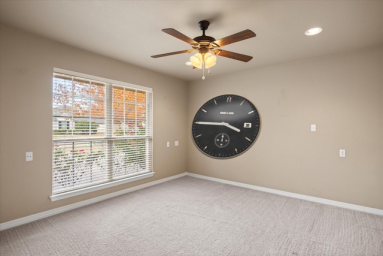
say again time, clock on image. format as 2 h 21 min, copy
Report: 3 h 45 min
